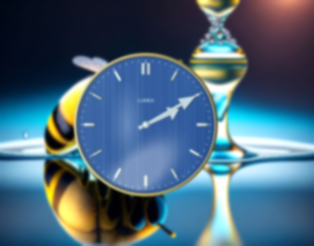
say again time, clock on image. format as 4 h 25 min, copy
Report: 2 h 10 min
